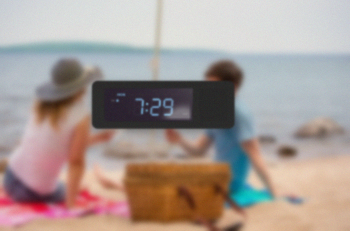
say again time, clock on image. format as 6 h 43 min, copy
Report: 7 h 29 min
